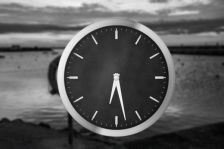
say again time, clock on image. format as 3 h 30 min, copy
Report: 6 h 28 min
